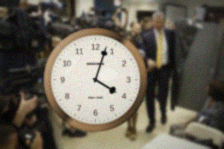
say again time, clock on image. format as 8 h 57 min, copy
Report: 4 h 03 min
